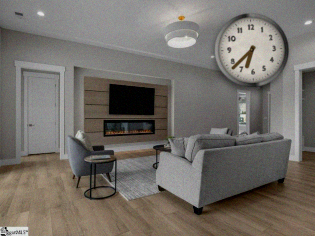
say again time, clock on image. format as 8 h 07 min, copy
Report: 6 h 38 min
